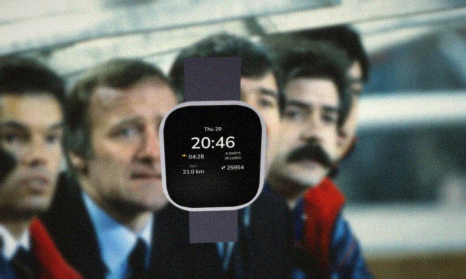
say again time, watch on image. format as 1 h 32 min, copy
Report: 20 h 46 min
